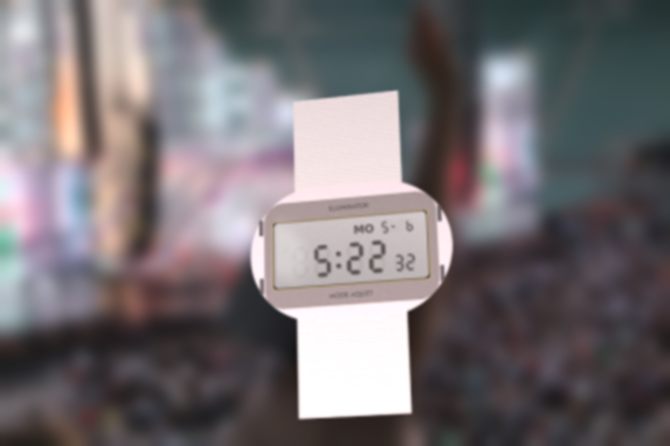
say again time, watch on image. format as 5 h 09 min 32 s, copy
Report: 5 h 22 min 32 s
